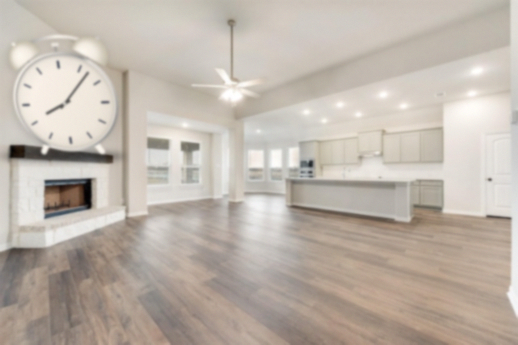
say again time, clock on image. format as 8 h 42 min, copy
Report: 8 h 07 min
